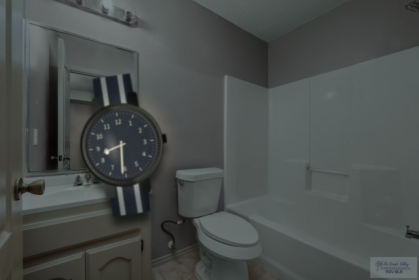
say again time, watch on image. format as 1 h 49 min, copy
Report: 8 h 31 min
